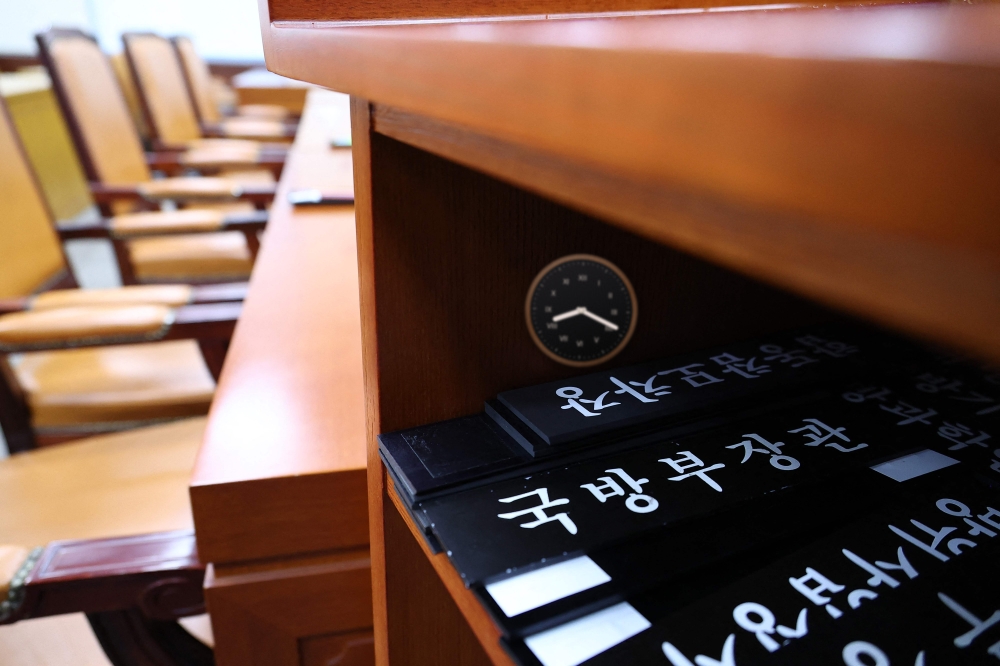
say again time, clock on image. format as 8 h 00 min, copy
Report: 8 h 19 min
